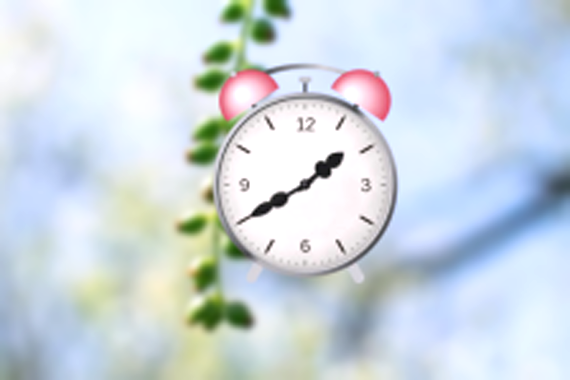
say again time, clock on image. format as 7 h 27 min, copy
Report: 1 h 40 min
